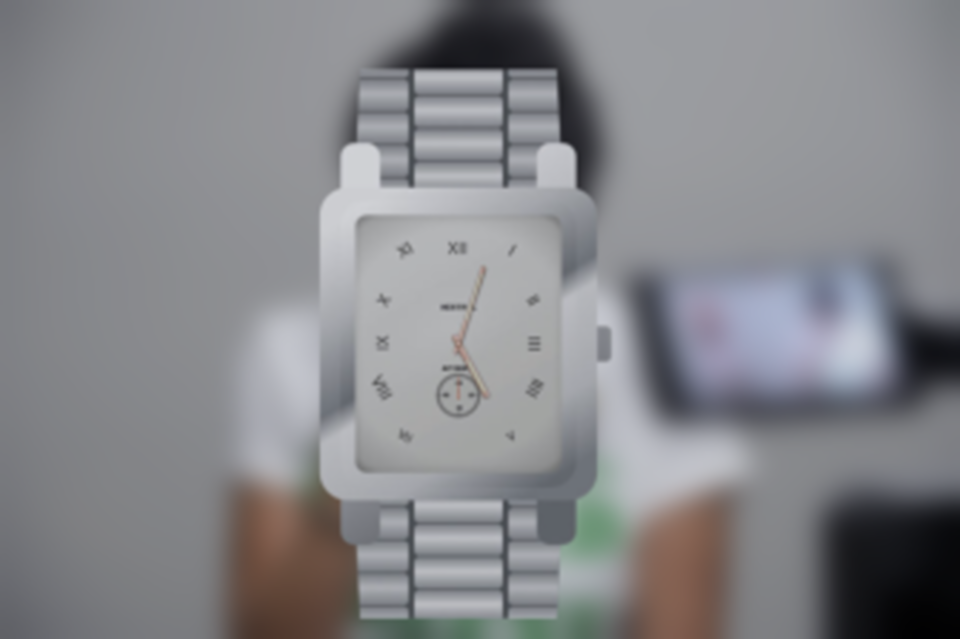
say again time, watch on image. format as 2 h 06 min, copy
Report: 5 h 03 min
